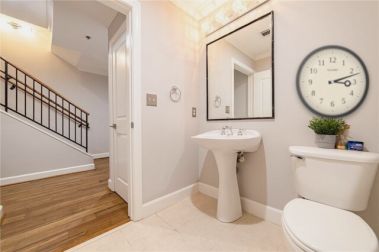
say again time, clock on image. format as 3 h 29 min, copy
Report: 3 h 12 min
